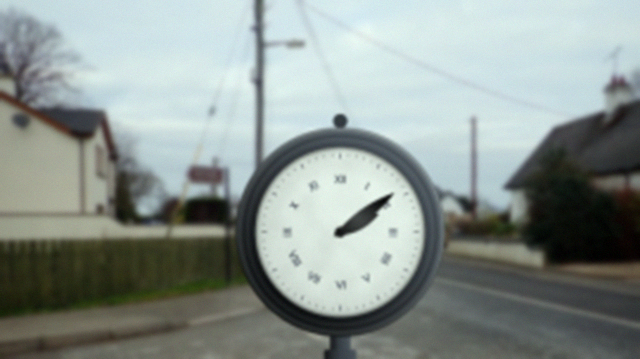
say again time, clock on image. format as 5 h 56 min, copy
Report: 2 h 09 min
